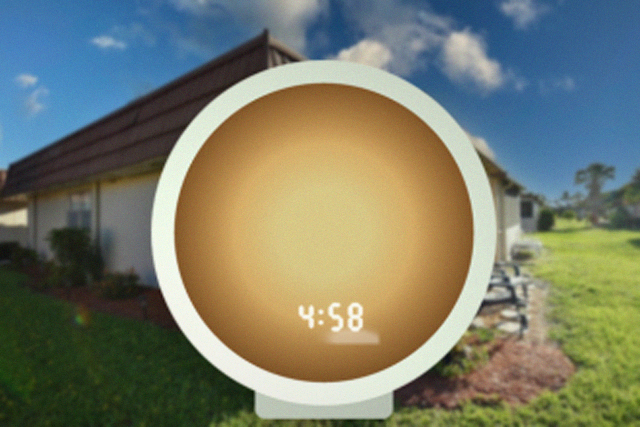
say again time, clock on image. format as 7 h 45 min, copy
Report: 4 h 58 min
